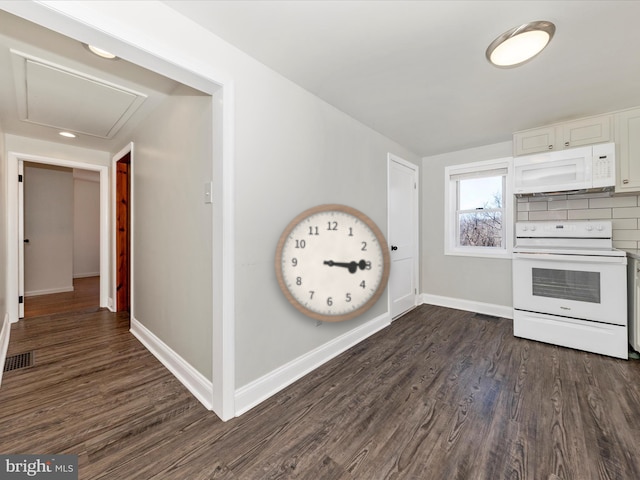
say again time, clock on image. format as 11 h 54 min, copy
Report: 3 h 15 min
